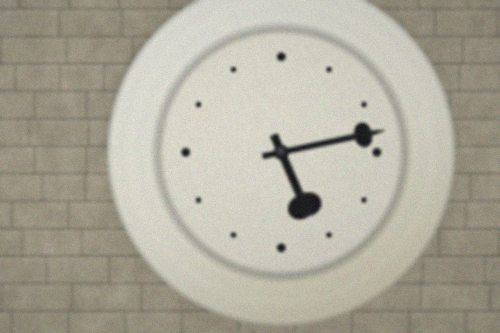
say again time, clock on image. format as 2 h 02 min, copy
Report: 5 h 13 min
